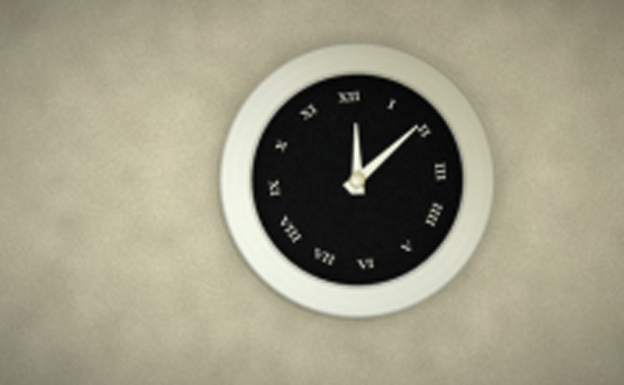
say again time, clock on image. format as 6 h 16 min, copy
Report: 12 h 09 min
